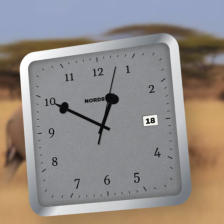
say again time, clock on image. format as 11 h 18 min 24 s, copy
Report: 12 h 50 min 03 s
